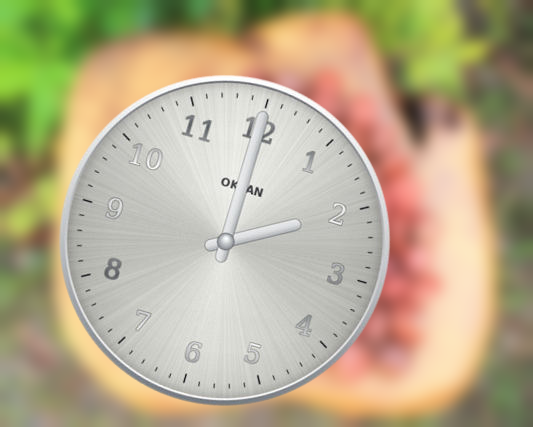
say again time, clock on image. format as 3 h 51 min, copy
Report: 2 h 00 min
